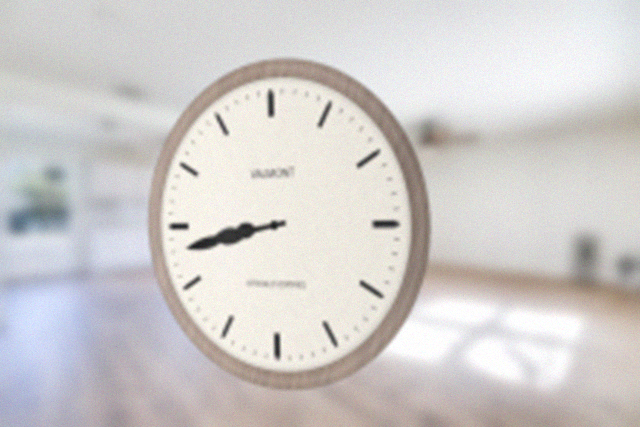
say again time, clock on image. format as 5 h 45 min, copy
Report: 8 h 43 min
